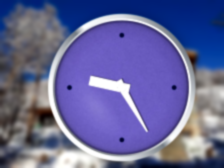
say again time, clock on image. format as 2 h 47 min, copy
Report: 9 h 25 min
